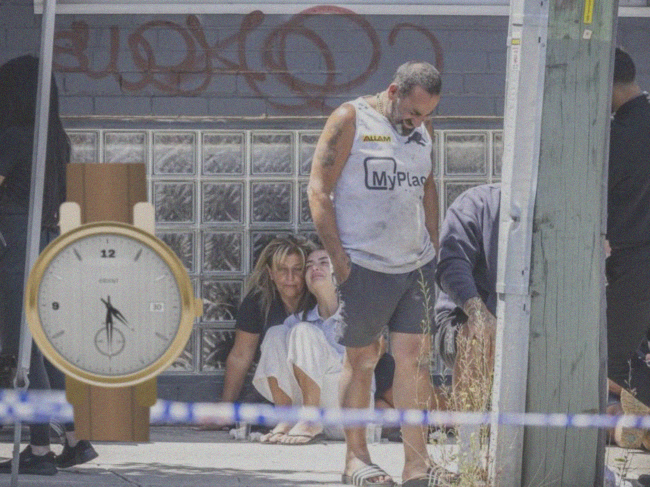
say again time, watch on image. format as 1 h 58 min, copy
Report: 4 h 30 min
